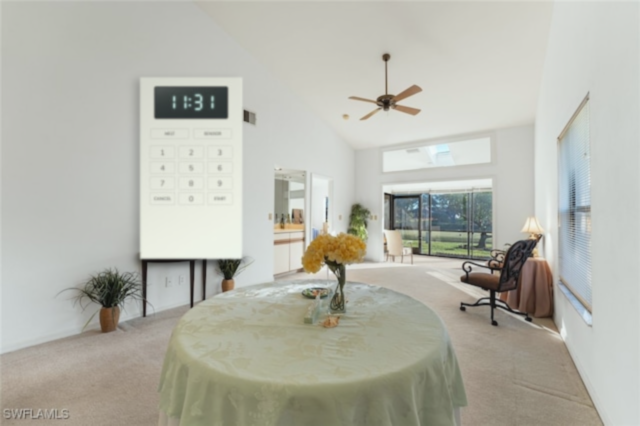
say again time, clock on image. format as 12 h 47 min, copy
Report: 11 h 31 min
